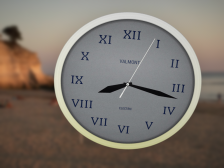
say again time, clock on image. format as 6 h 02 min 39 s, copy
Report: 8 h 17 min 04 s
